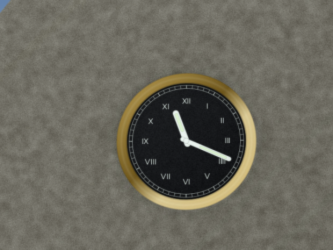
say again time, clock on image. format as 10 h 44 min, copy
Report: 11 h 19 min
